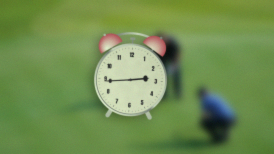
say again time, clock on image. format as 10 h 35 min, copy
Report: 2 h 44 min
